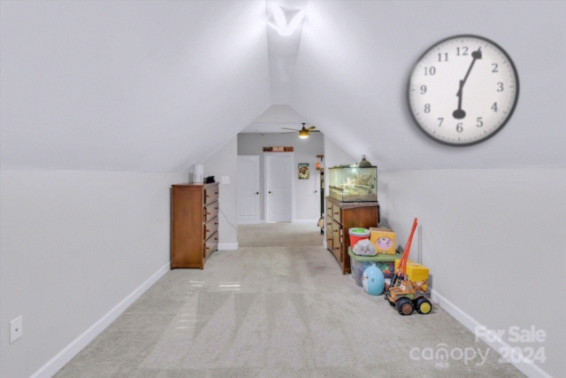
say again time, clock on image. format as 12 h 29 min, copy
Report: 6 h 04 min
